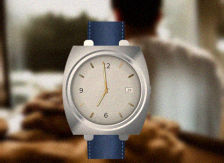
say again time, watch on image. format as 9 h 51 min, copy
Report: 6 h 59 min
